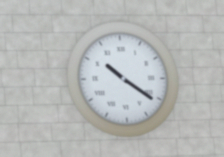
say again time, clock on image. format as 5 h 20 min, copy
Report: 10 h 21 min
